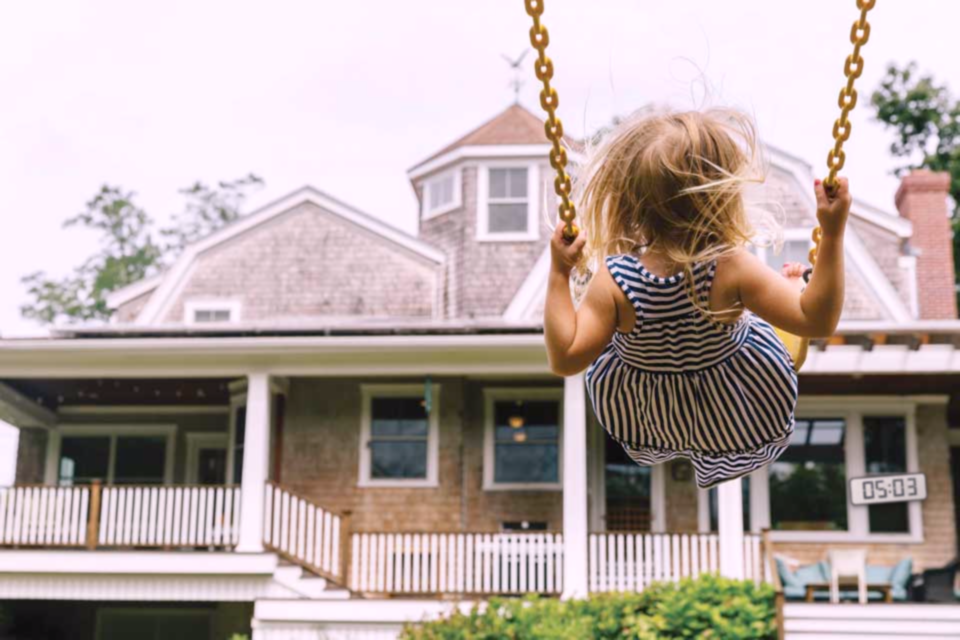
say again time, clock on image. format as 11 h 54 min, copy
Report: 5 h 03 min
